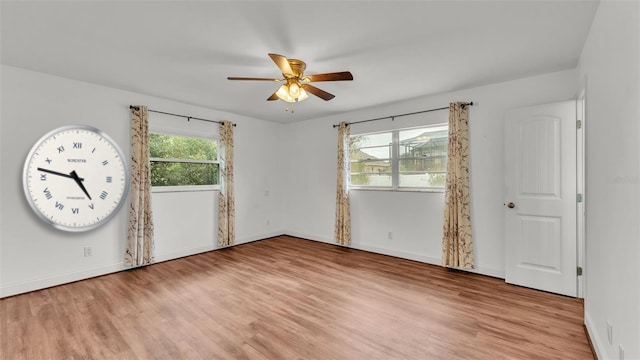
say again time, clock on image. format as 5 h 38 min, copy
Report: 4 h 47 min
